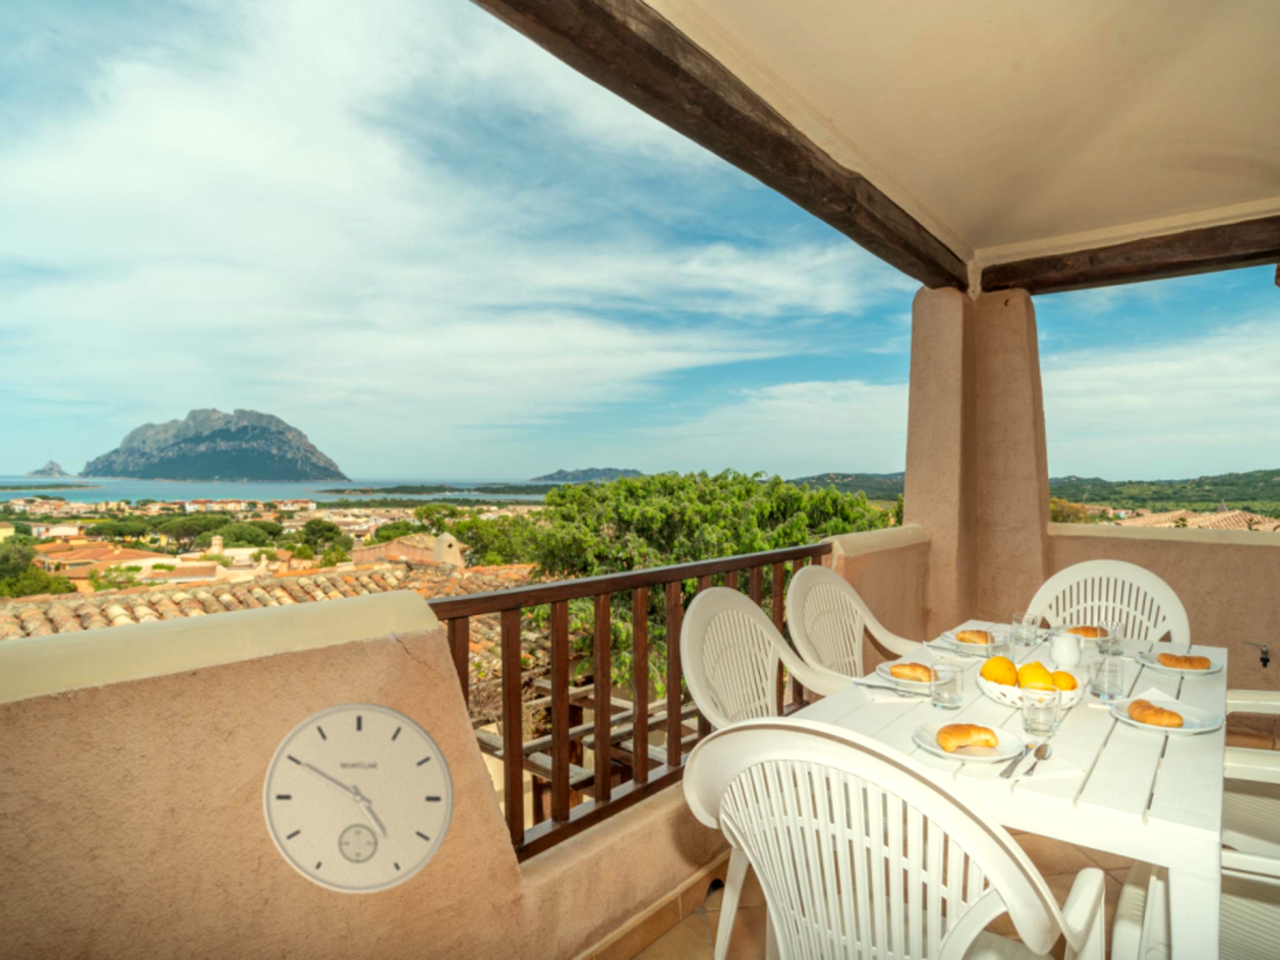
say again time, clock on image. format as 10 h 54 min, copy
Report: 4 h 50 min
